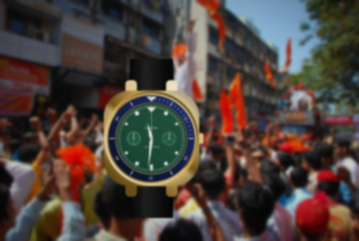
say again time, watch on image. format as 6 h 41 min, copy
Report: 11 h 31 min
